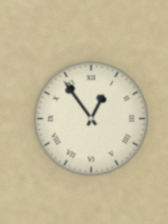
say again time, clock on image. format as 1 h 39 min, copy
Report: 12 h 54 min
